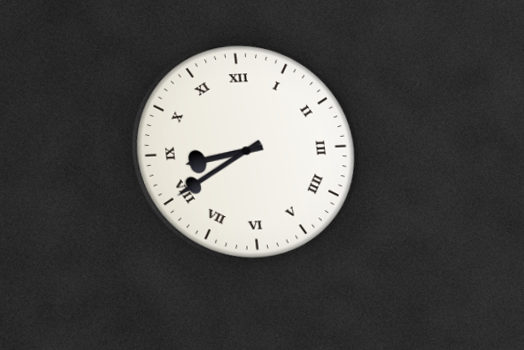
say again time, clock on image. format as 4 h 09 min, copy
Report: 8 h 40 min
